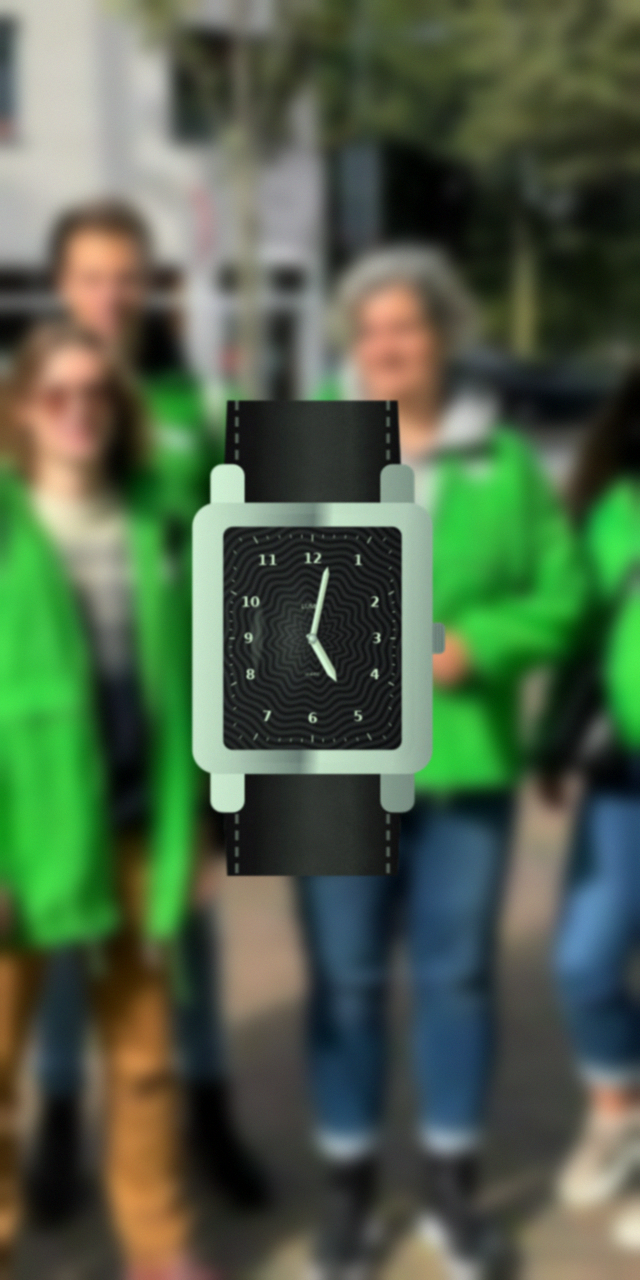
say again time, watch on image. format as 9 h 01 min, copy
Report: 5 h 02 min
